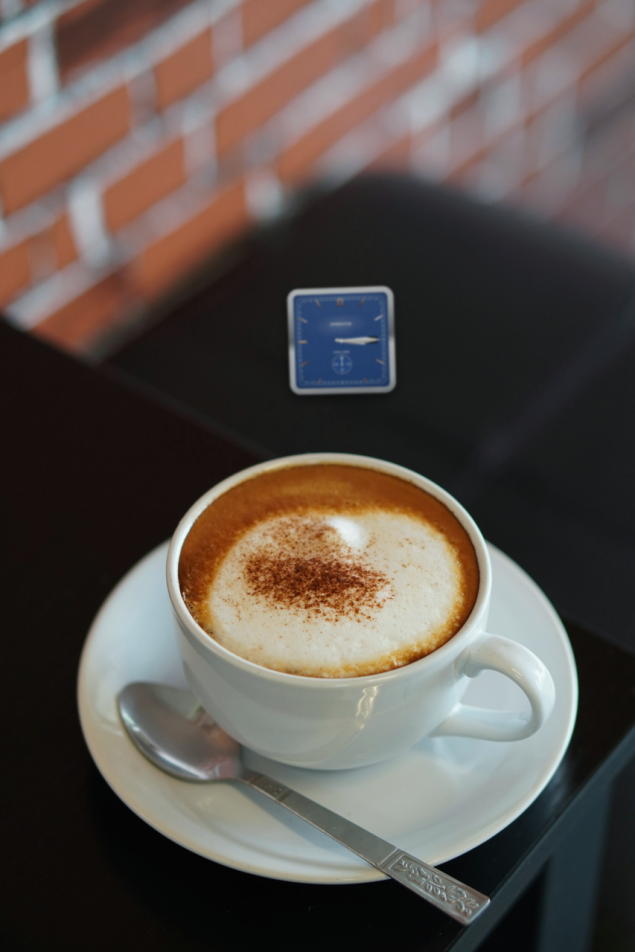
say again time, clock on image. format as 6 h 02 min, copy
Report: 3 h 15 min
